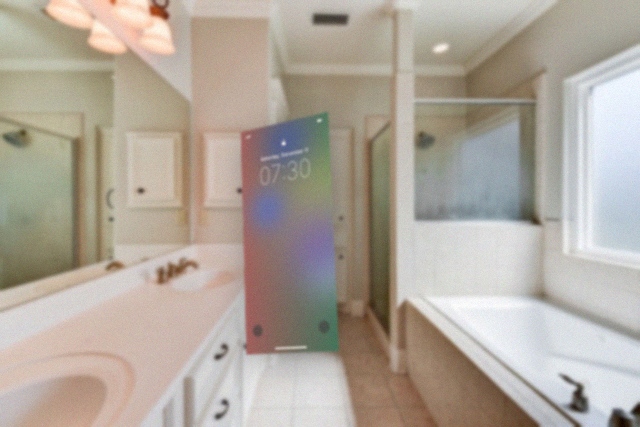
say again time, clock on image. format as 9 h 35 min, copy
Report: 7 h 30 min
